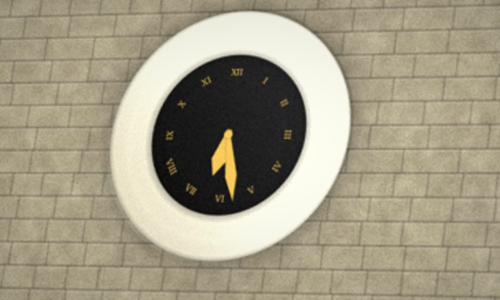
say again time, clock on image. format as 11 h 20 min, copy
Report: 6 h 28 min
